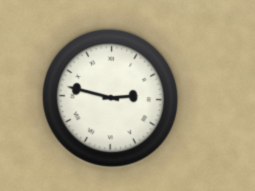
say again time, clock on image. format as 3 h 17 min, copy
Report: 2 h 47 min
